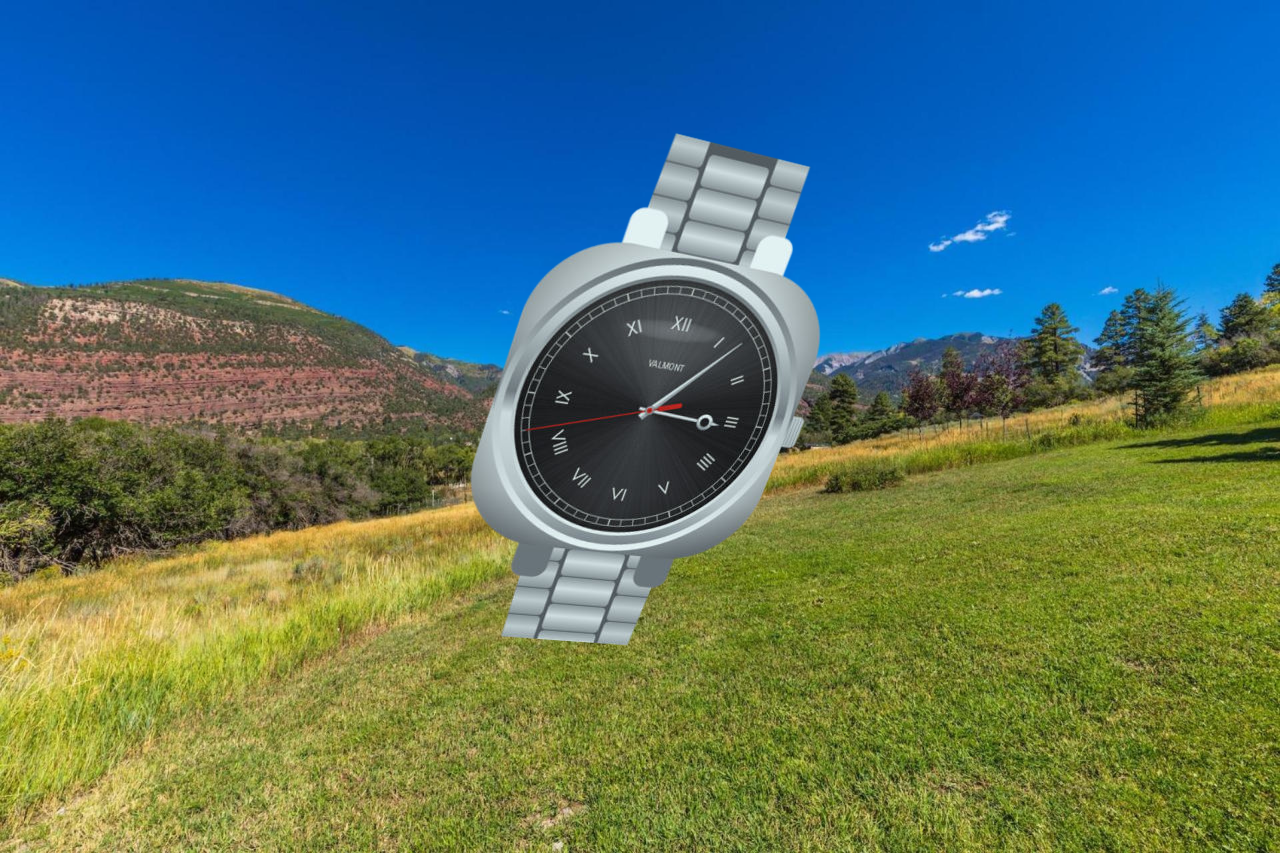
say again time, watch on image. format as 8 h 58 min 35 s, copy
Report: 3 h 06 min 42 s
